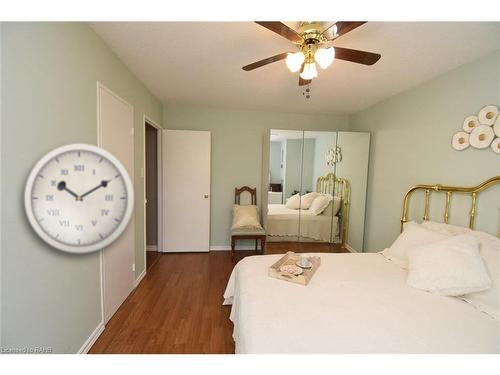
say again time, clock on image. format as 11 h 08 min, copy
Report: 10 h 10 min
